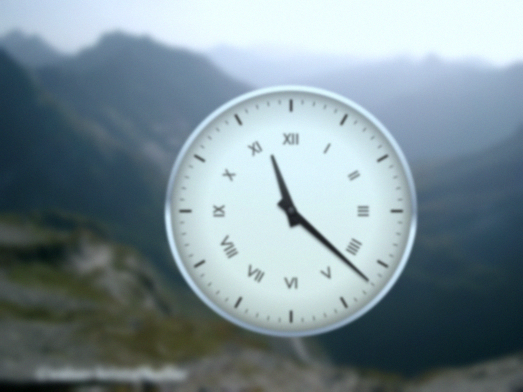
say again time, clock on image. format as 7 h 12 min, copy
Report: 11 h 22 min
